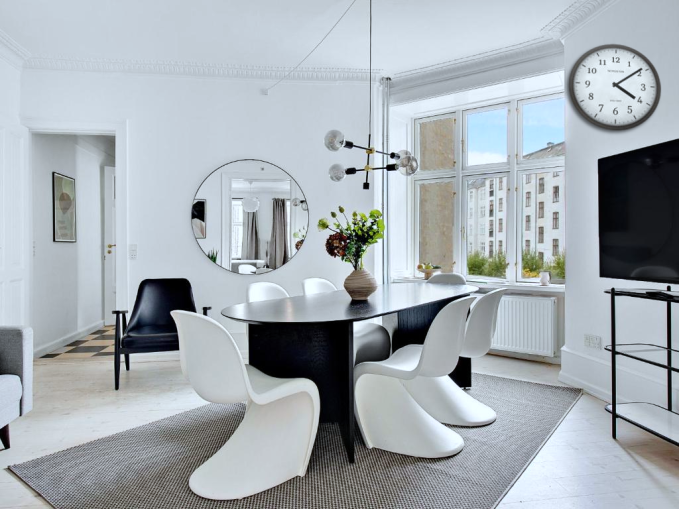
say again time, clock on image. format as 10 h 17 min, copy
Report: 4 h 09 min
